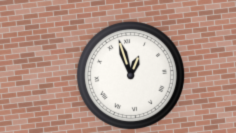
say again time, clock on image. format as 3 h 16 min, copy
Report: 12 h 58 min
